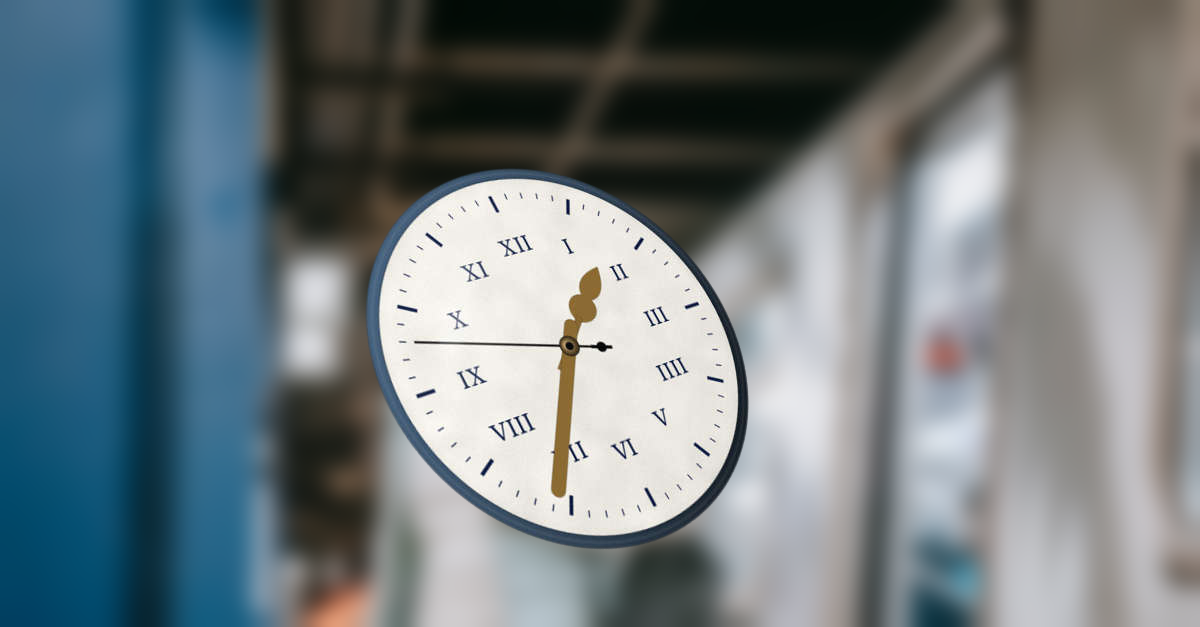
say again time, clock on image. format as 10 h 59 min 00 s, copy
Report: 1 h 35 min 48 s
